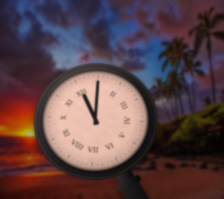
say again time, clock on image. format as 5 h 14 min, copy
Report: 12 h 05 min
